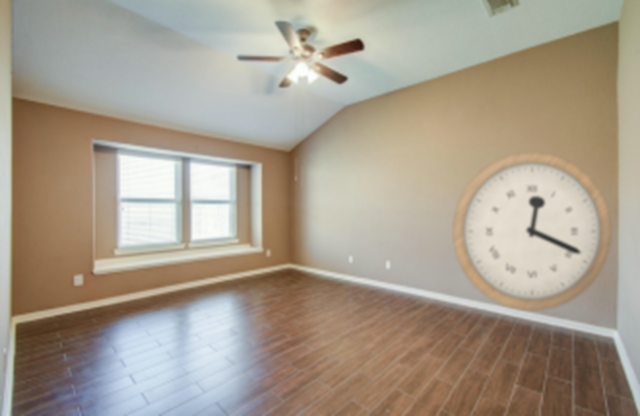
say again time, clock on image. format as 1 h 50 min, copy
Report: 12 h 19 min
